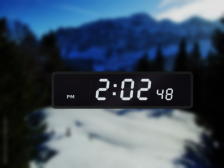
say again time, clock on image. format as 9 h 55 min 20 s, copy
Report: 2 h 02 min 48 s
